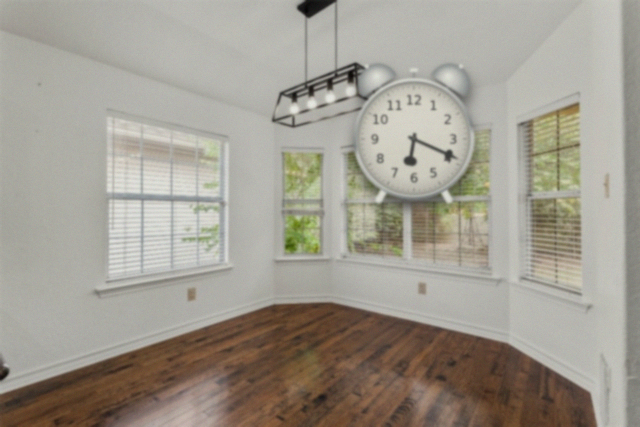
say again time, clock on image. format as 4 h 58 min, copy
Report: 6 h 19 min
